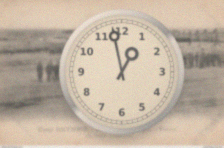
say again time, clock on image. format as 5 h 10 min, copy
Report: 12 h 58 min
